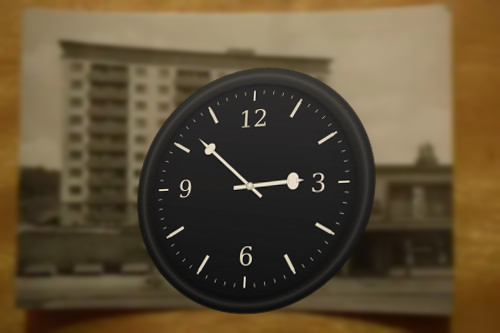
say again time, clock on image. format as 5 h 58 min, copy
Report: 2 h 52 min
